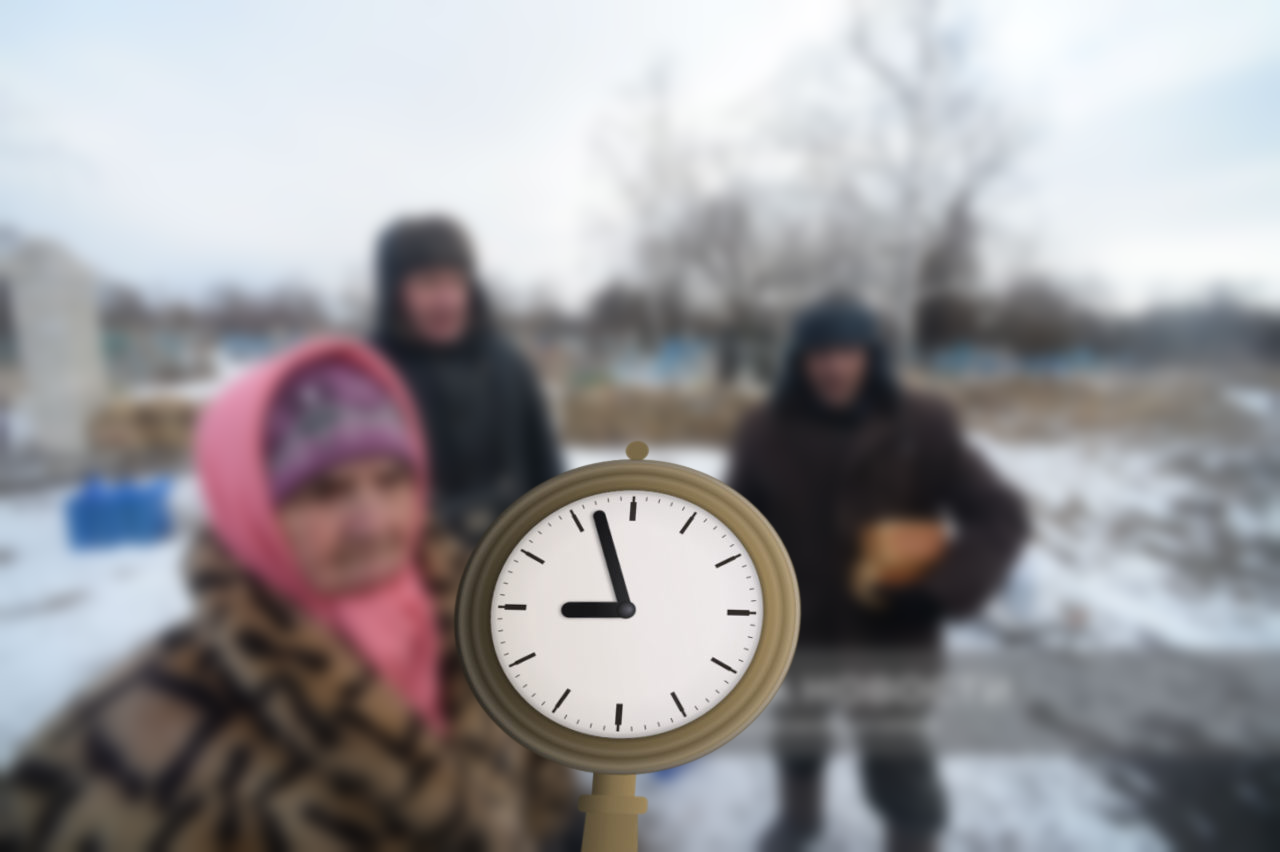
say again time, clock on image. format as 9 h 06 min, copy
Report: 8 h 57 min
